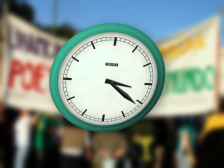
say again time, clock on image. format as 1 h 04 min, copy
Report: 3 h 21 min
